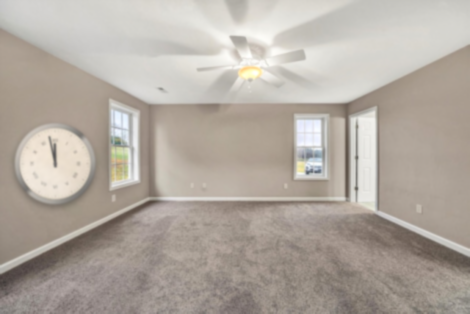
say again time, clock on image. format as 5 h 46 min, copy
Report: 11 h 58 min
